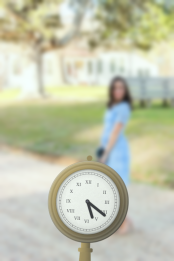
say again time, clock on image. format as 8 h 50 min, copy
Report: 5 h 21 min
